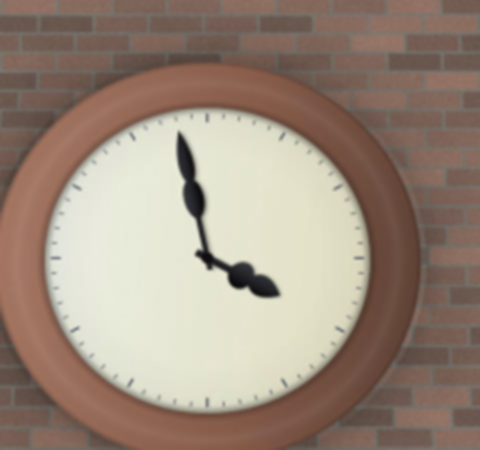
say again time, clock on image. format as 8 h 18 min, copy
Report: 3 h 58 min
